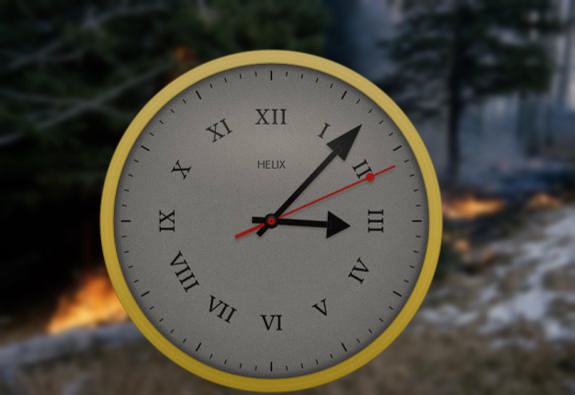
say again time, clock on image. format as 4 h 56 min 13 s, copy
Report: 3 h 07 min 11 s
